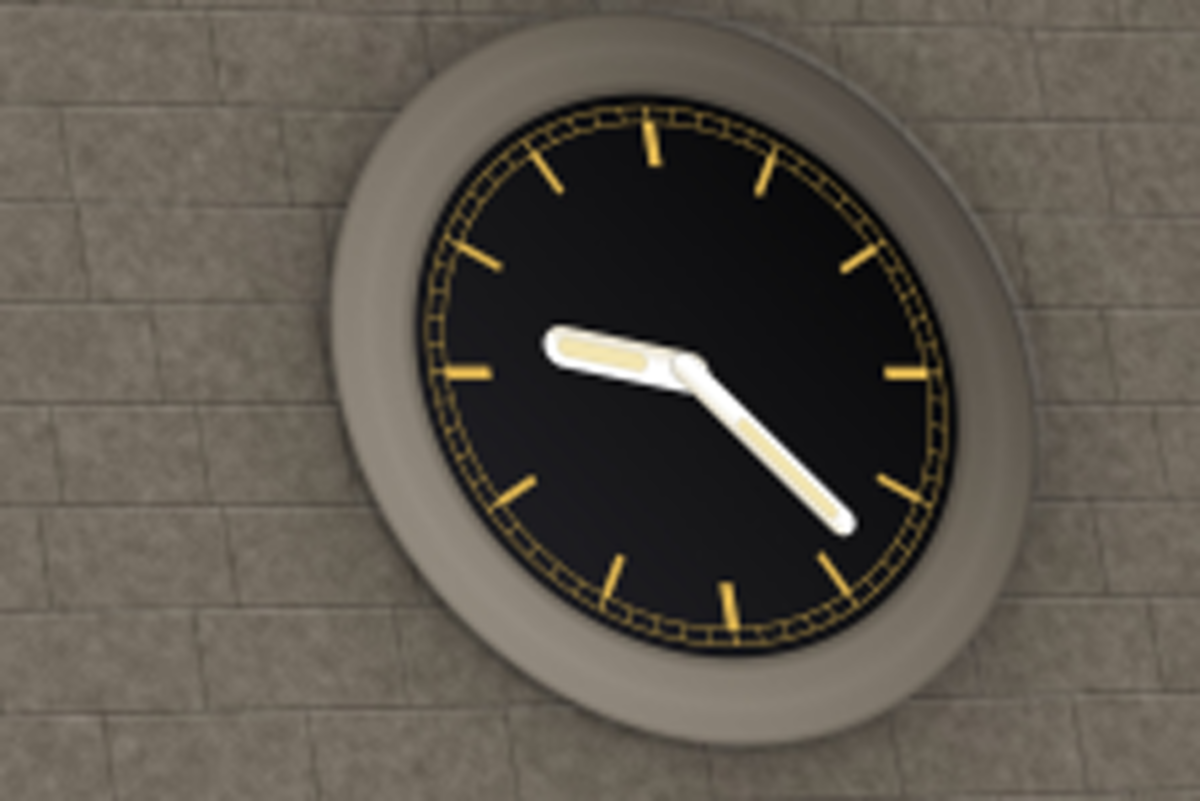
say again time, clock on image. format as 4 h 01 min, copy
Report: 9 h 23 min
